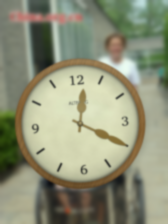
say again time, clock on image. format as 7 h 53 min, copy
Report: 12 h 20 min
